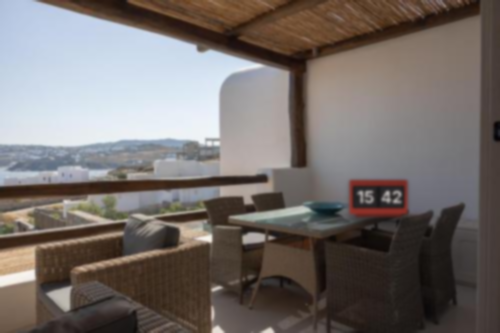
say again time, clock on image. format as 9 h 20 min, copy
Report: 15 h 42 min
